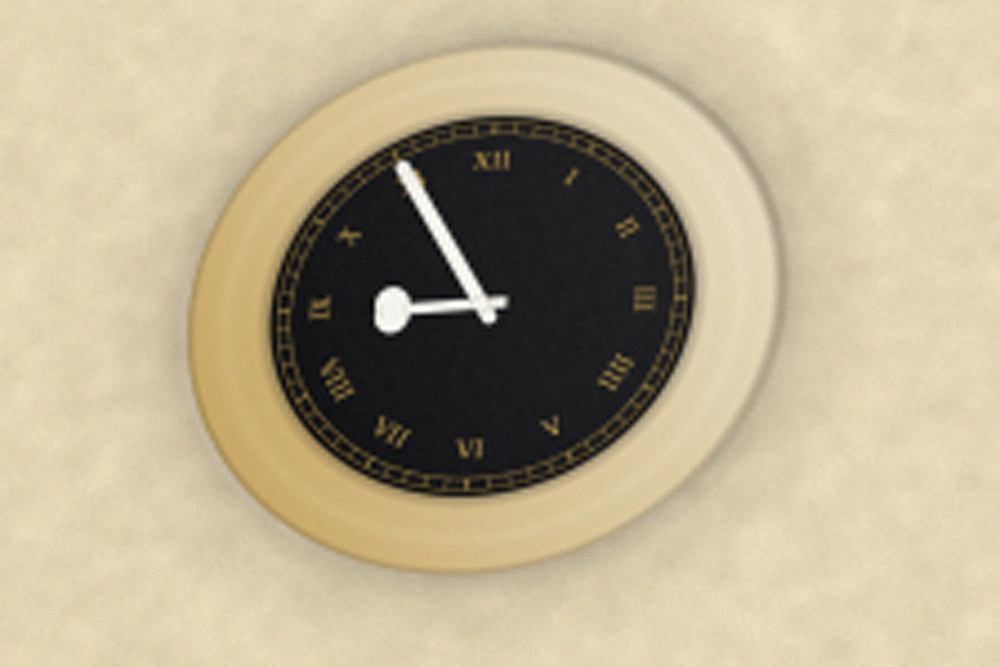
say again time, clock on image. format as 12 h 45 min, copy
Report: 8 h 55 min
